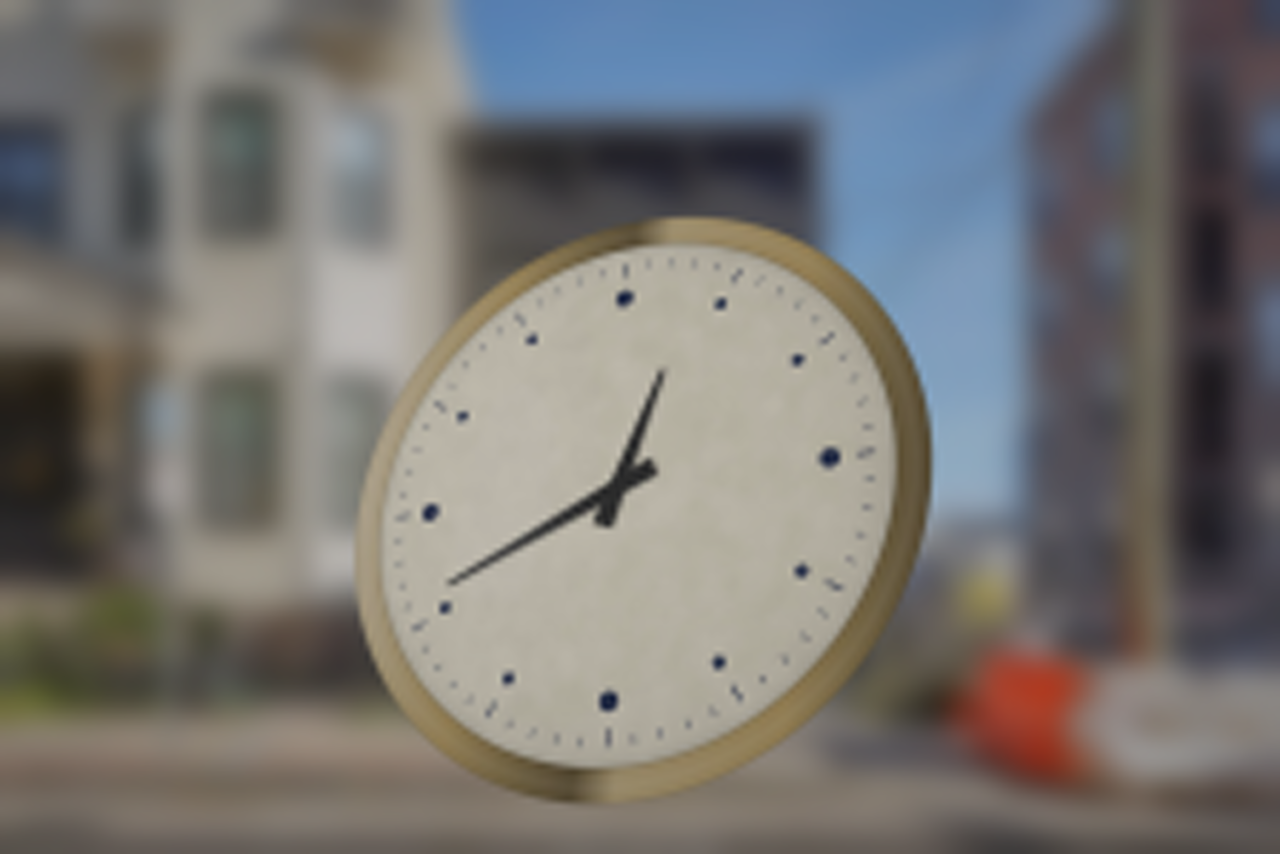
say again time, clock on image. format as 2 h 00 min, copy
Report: 12 h 41 min
